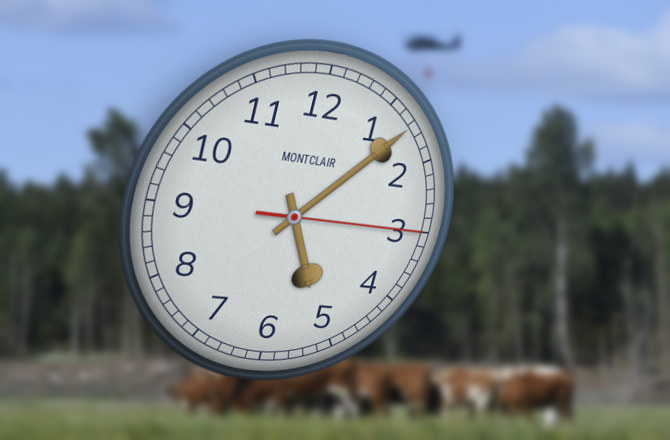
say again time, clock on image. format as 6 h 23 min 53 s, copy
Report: 5 h 07 min 15 s
